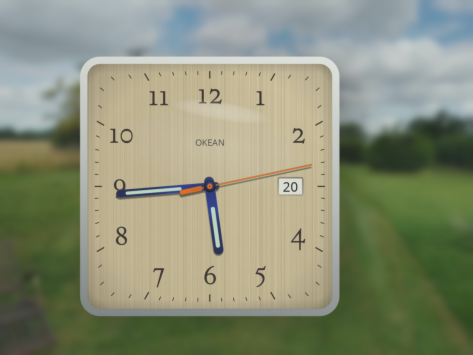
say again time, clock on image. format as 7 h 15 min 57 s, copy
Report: 5 h 44 min 13 s
